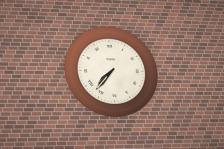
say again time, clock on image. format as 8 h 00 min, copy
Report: 7 h 37 min
